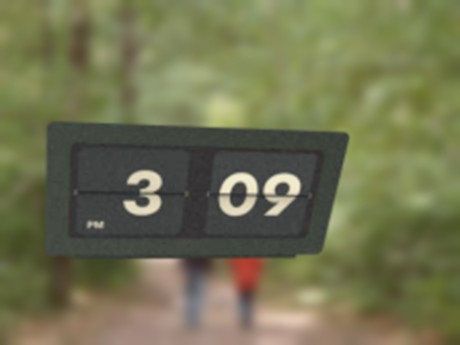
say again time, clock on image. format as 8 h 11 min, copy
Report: 3 h 09 min
